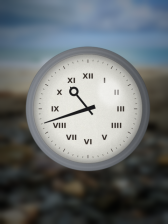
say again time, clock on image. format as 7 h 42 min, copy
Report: 10 h 42 min
